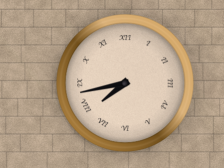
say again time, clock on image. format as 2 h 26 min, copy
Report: 7 h 43 min
